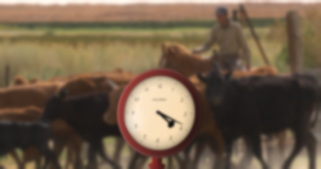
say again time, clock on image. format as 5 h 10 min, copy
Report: 4 h 19 min
